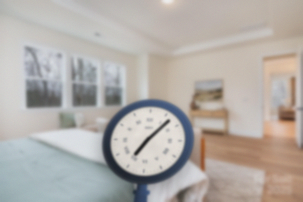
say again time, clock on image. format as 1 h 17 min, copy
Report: 7 h 07 min
